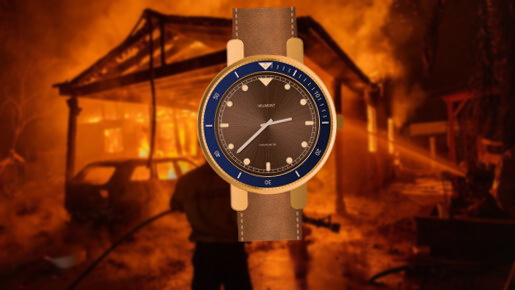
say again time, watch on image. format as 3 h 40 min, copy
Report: 2 h 38 min
